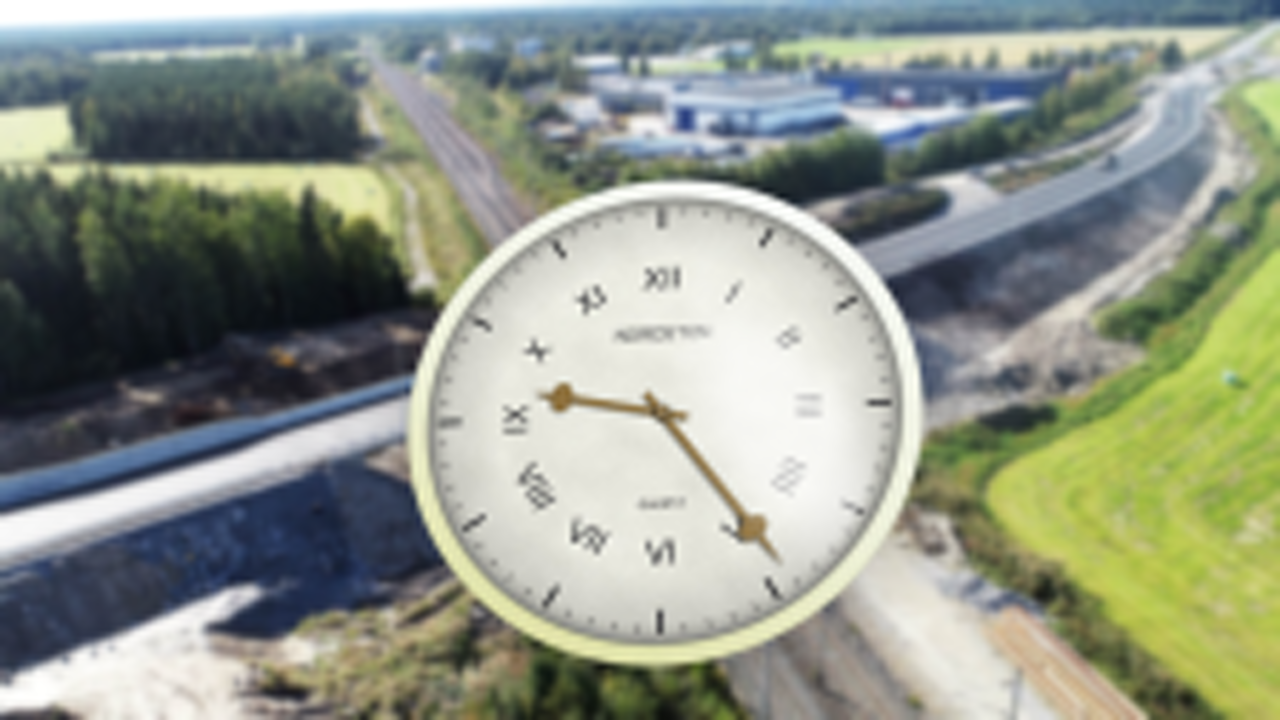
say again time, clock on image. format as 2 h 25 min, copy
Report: 9 h 24 min
